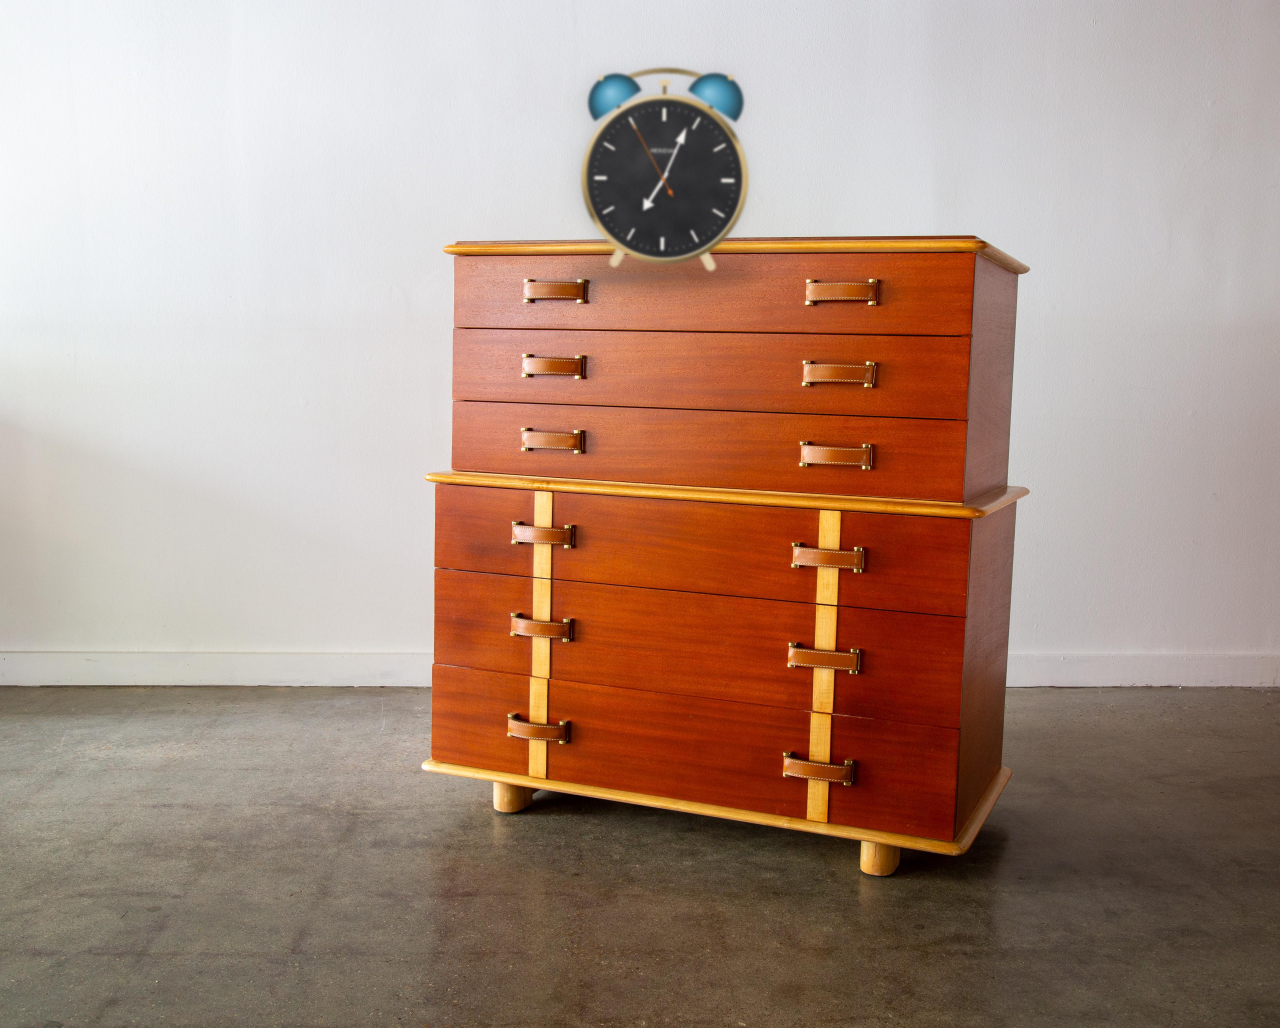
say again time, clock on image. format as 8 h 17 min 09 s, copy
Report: 7 h 03 min 55 s
